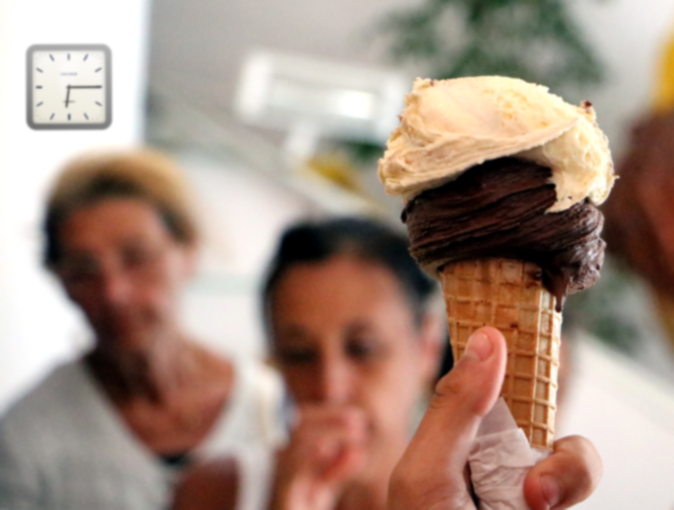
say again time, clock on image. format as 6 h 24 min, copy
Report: 6 h 15 min
